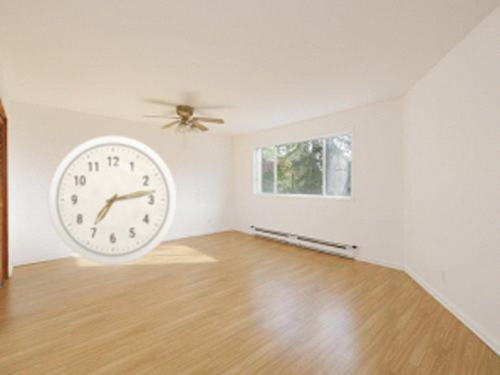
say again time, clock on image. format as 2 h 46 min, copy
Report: 7 h 13 min
